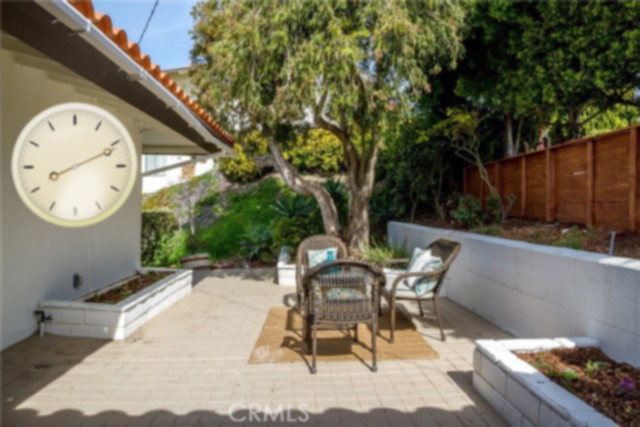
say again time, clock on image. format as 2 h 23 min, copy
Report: 8 h 11 min
